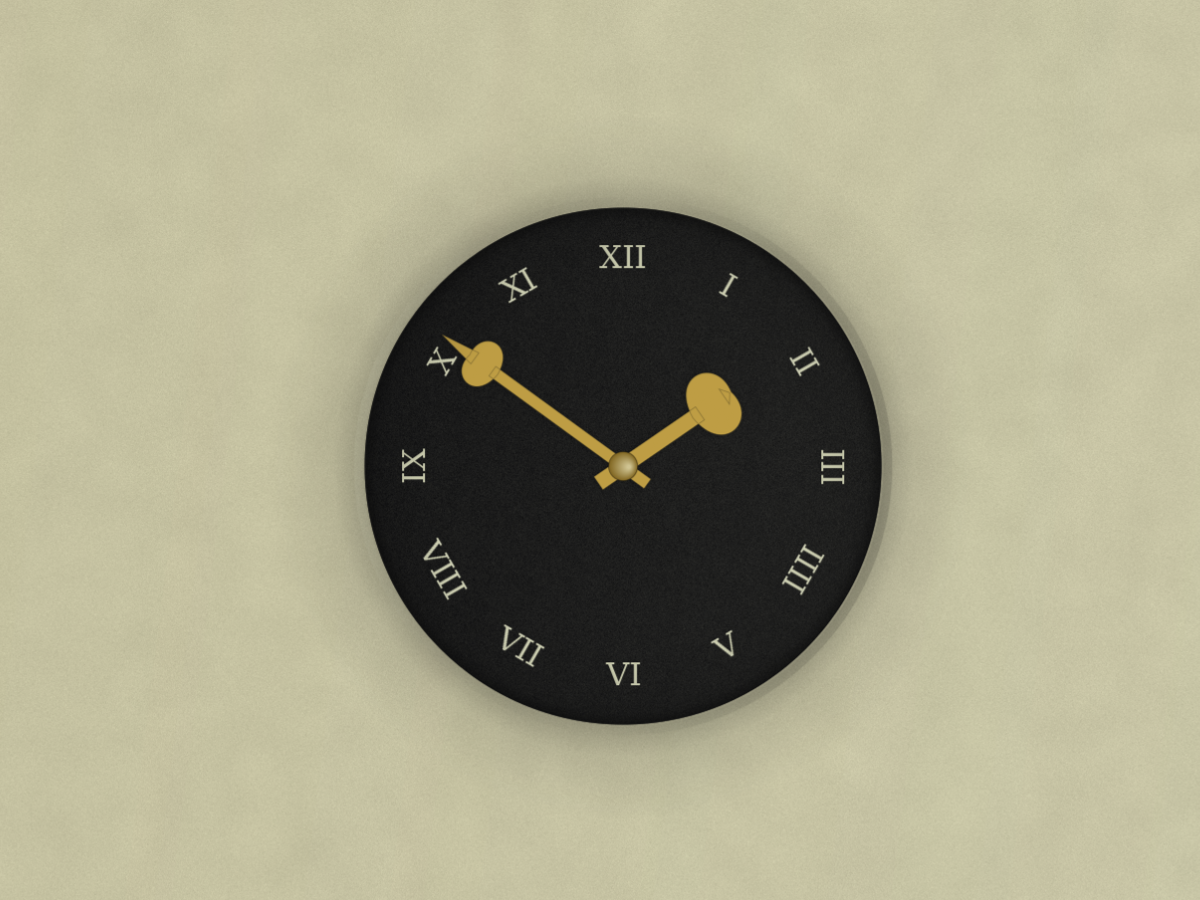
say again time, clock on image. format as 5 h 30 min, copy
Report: 1 h 51 min
